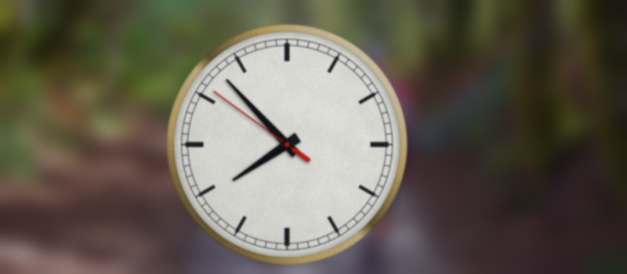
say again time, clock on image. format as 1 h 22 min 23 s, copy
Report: 7 h 52 min 51 s
